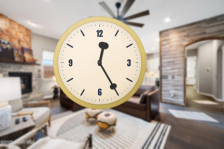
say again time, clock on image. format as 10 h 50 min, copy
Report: 12 h 25 min
